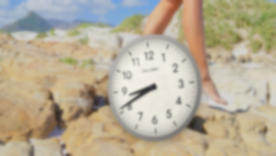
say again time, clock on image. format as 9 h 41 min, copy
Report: 8 h 41 min
